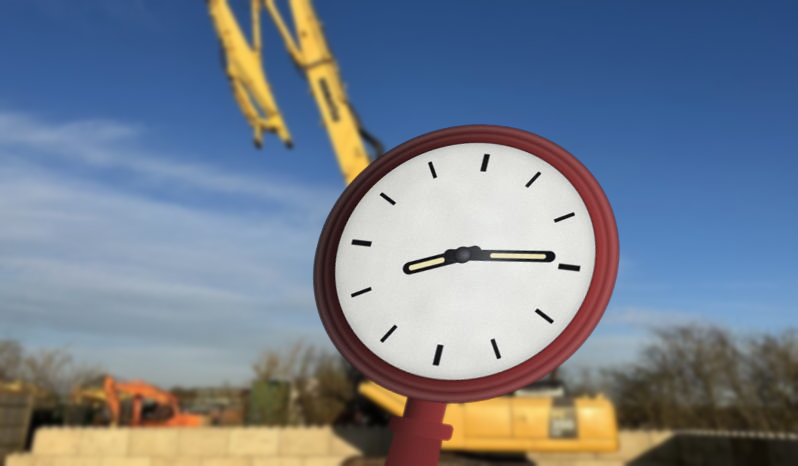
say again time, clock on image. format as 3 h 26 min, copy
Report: 8 h 14 min
